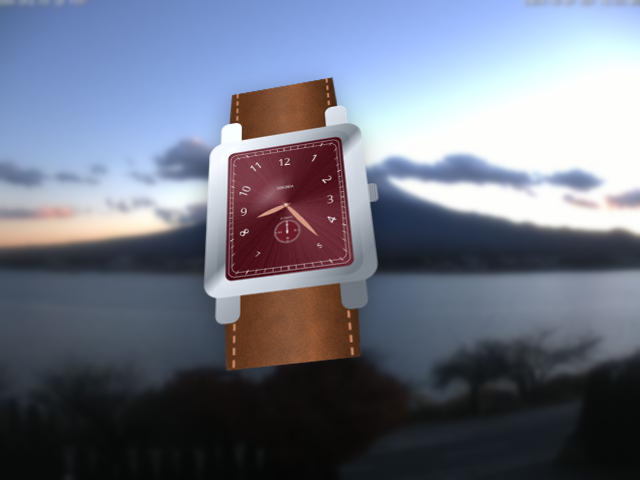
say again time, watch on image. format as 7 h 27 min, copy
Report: 8 h 24 min
